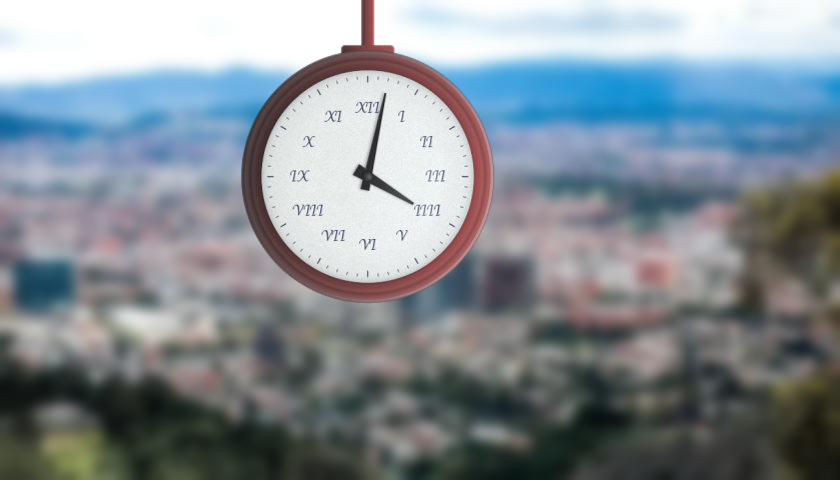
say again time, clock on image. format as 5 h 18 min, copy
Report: 4 h 02 min
